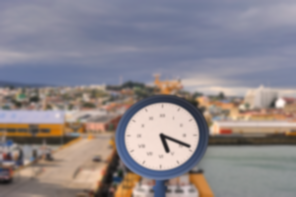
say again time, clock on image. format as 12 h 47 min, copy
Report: 5 h 19 min
